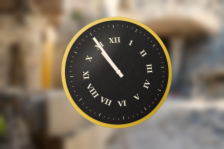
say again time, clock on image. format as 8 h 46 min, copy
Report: 10 h 55 min
